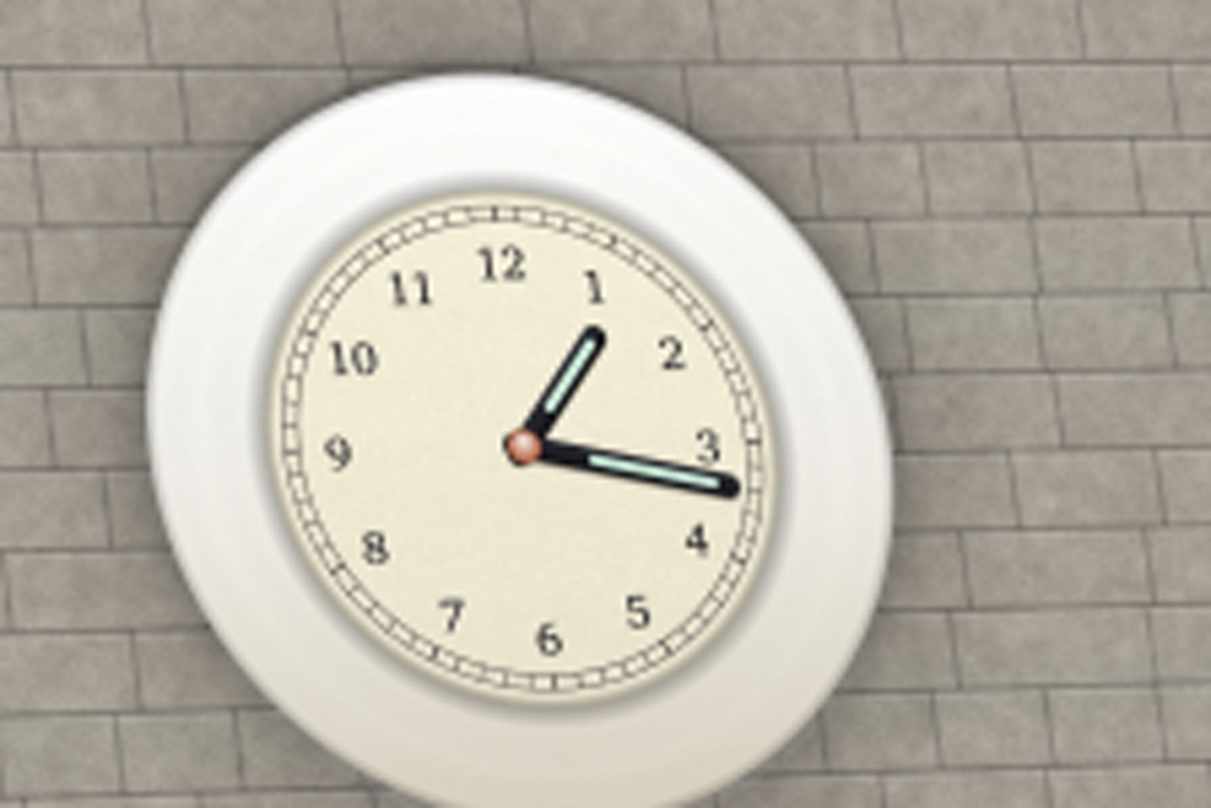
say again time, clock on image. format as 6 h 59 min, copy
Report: 1 h 17 min
